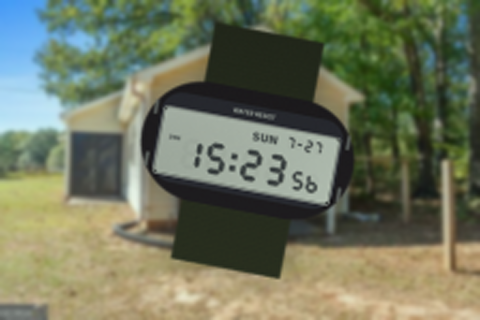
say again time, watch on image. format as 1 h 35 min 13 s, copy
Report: 15 h 23 min 56 s
